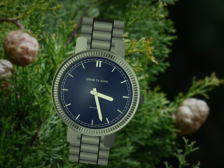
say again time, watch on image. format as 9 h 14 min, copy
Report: 3 h 27 min
